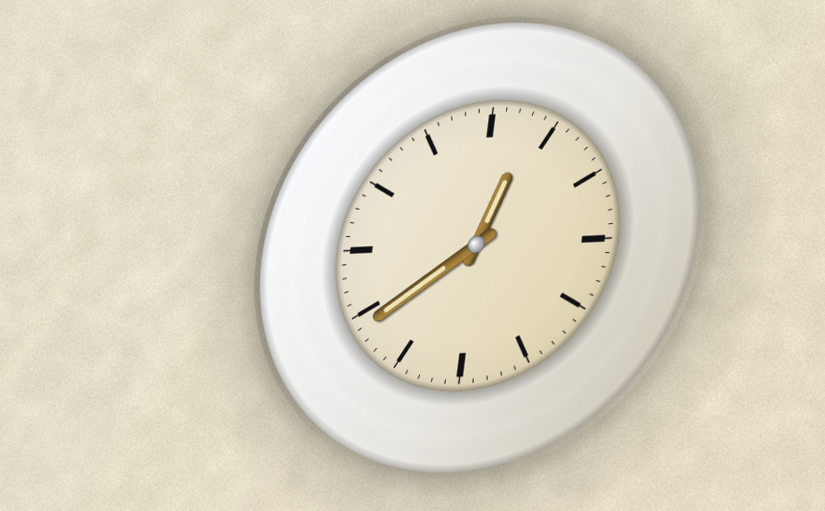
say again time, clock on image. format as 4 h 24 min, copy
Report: 12 h 39 min
